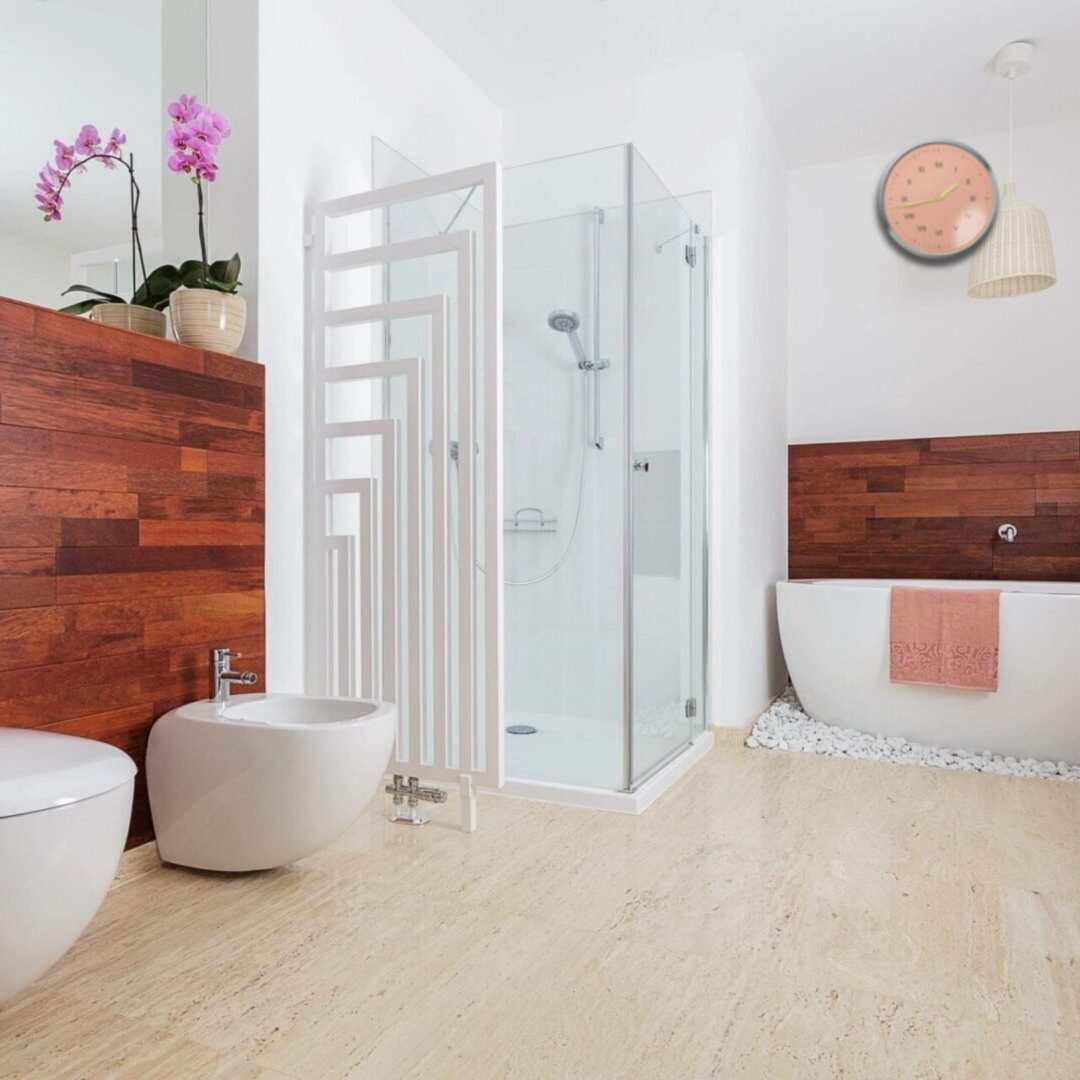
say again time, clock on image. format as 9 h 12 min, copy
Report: 1 h 43 min
